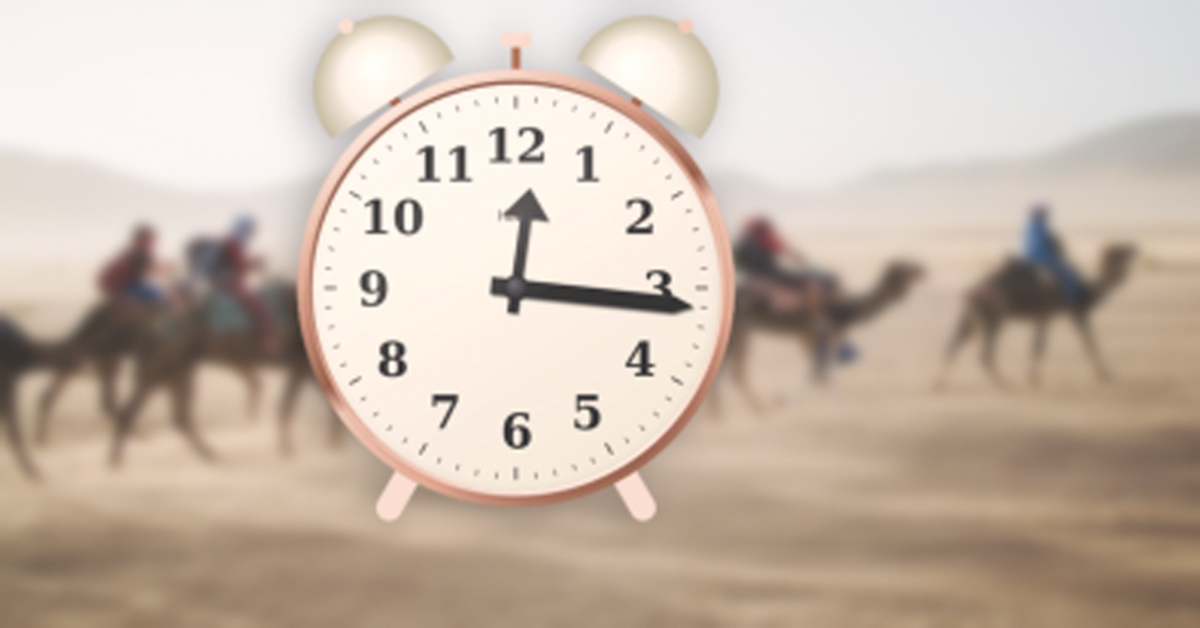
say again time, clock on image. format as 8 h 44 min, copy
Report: 12 h 16 min
